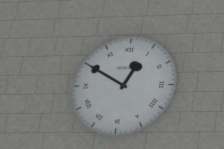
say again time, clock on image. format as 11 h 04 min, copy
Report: 12 h 50 min
